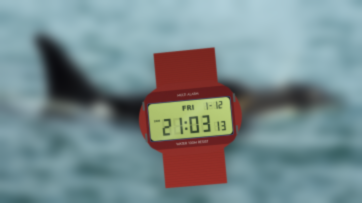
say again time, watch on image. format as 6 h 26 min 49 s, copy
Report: 21 h 03 min 13 s
